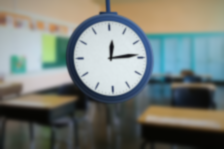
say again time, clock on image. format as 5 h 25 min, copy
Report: 12 h 14 min
